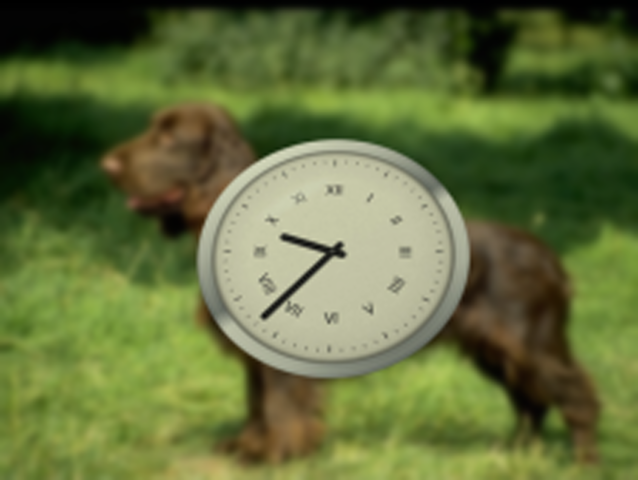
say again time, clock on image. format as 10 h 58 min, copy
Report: 9 h 37 min
